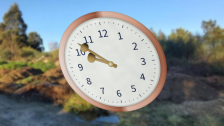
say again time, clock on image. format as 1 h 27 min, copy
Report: 9 h 52 min
